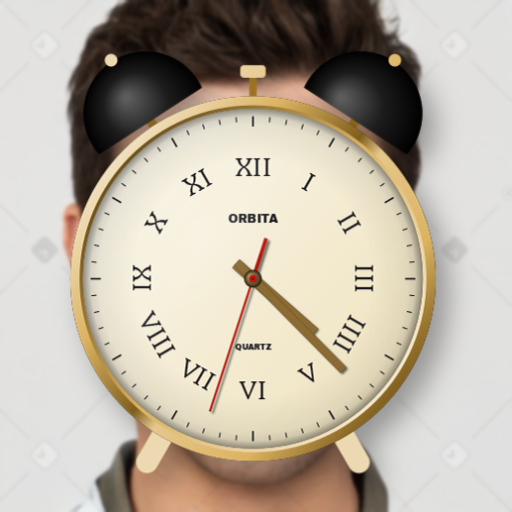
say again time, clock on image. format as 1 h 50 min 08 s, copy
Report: 4 h 22 min 33 s
